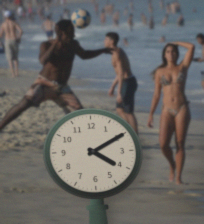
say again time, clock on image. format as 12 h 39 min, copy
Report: 4 h 10 min
